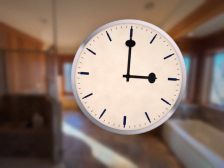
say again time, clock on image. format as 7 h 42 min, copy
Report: 3 h 00 min
